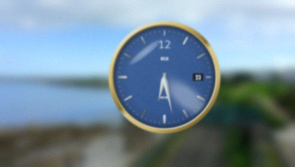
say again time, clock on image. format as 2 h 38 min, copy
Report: 6 h 28 min
